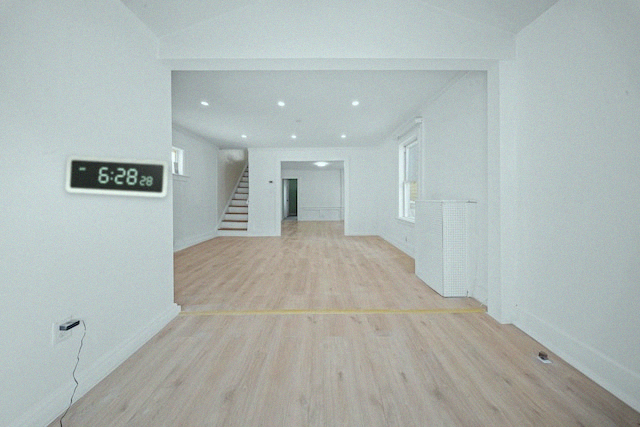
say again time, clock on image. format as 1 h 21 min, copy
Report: 6 h 28 min
